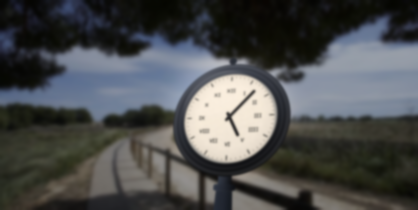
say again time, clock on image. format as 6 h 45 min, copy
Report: 5 h 07 min
